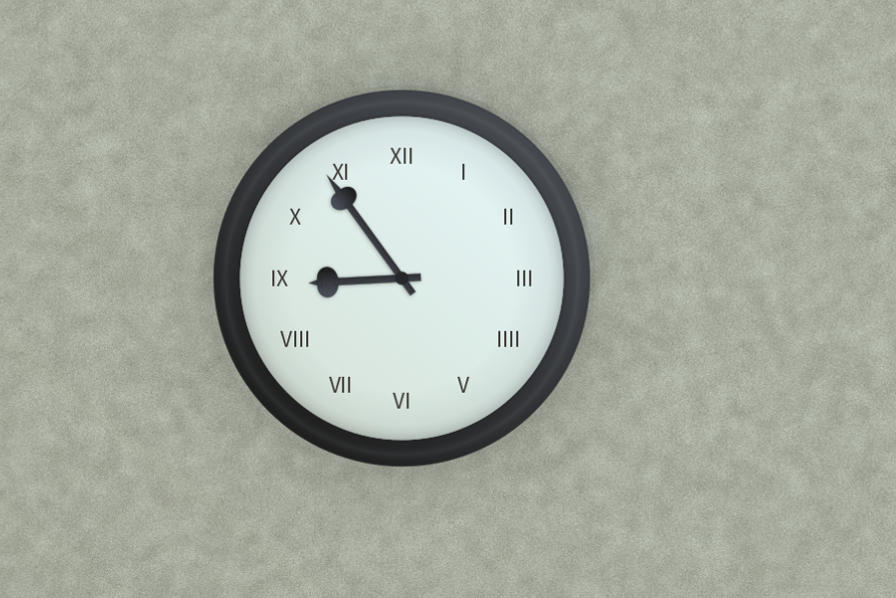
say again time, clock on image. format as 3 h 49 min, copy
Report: 8 h 54 min
